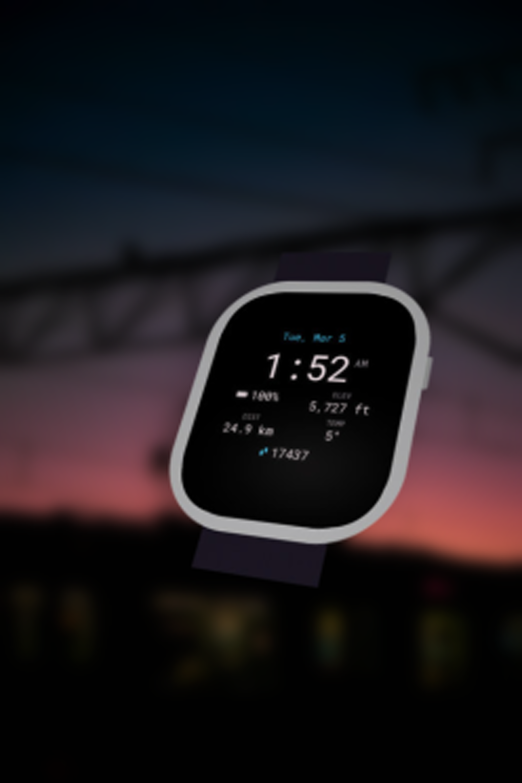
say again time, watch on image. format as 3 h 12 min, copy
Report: 1 h 52 min
